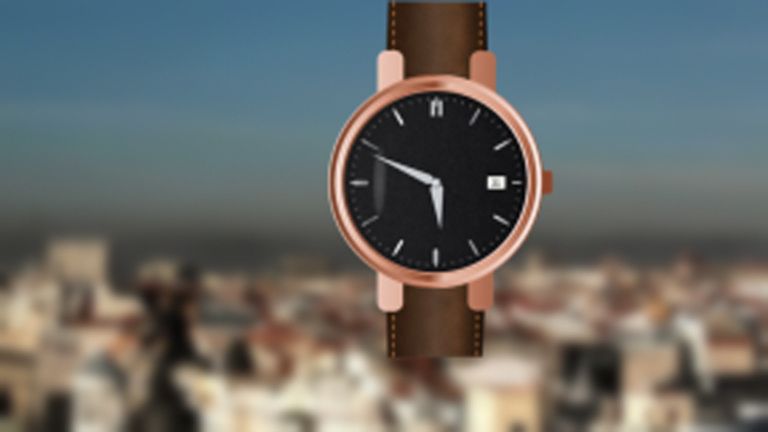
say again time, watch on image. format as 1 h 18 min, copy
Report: 5 h 49 min
